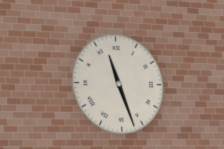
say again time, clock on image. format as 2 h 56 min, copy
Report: 11 h 27 min
